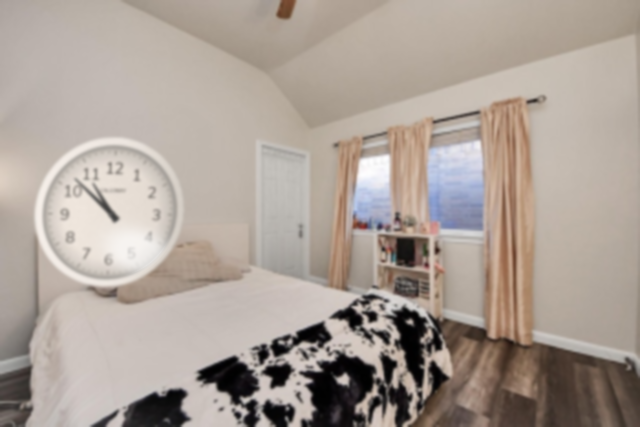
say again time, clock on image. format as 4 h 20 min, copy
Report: 10 h 52 min
